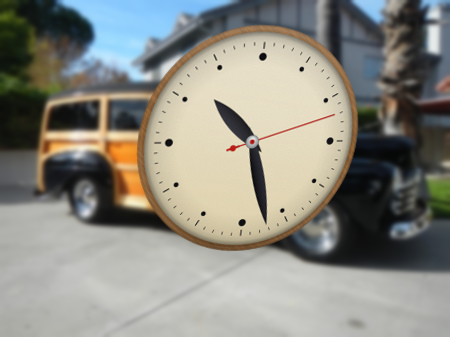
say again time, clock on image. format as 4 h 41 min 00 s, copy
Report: 10 h 27 min 12 s
